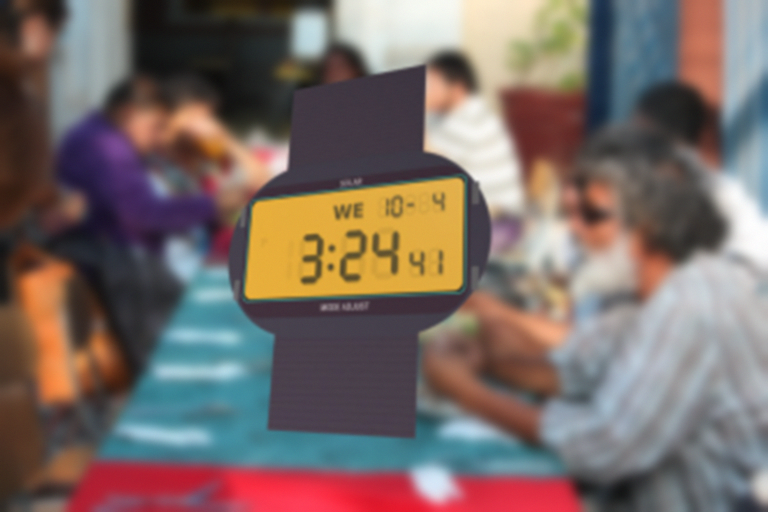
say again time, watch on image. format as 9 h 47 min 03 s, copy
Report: 3 h 24 min 41 s
